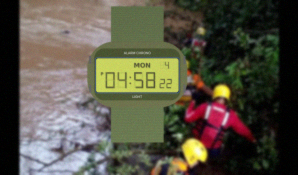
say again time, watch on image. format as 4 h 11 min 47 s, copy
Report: 4 h 58 min 22 s
